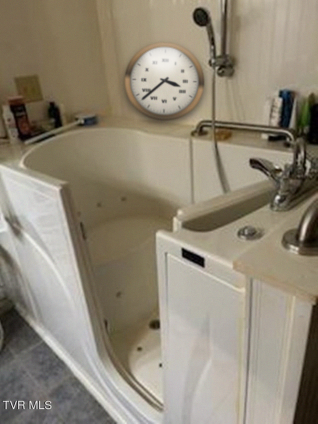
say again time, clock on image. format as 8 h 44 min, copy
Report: 3 h 38 min
